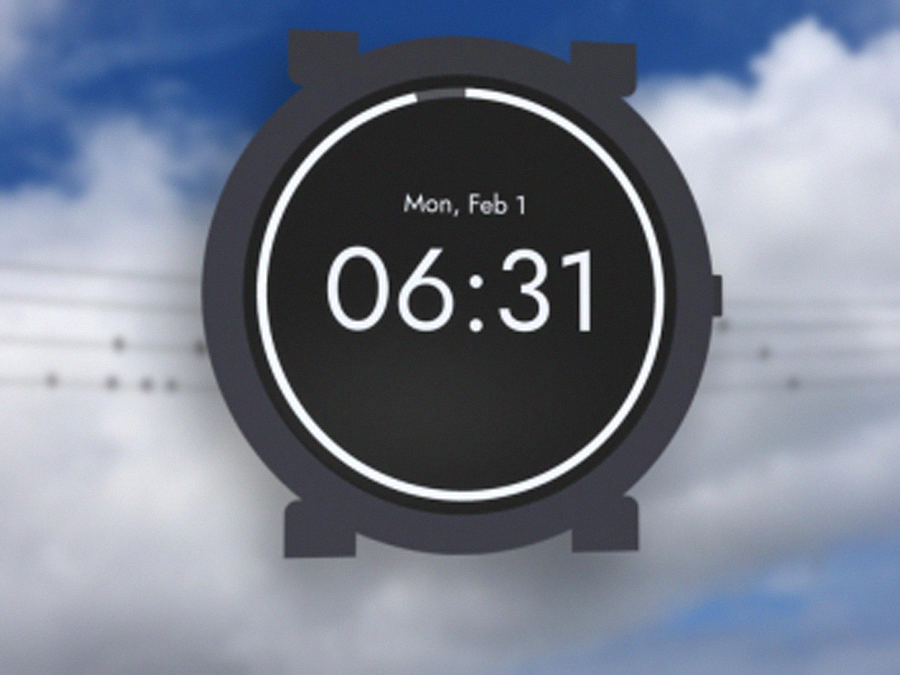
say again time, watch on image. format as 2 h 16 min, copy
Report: 6 h 31 min
